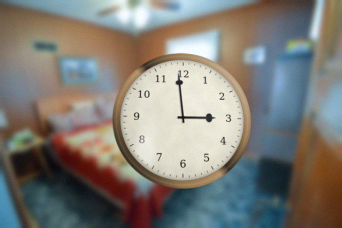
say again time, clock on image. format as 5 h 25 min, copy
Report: 2 h 59 min
